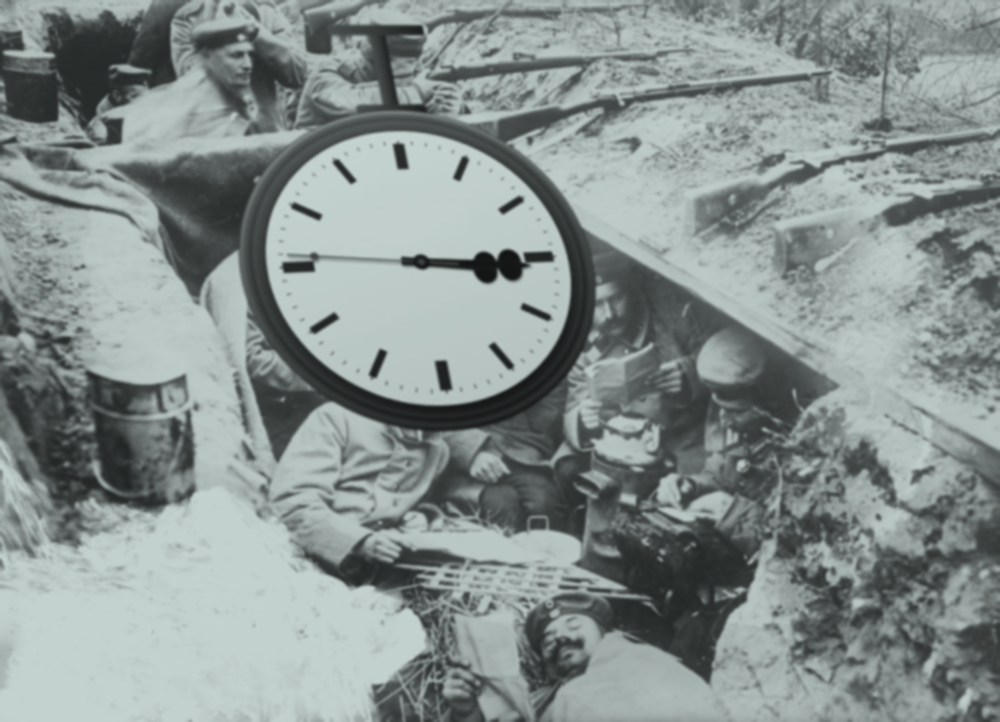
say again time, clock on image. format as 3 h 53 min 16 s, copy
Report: 3 h 15 min 46 s
